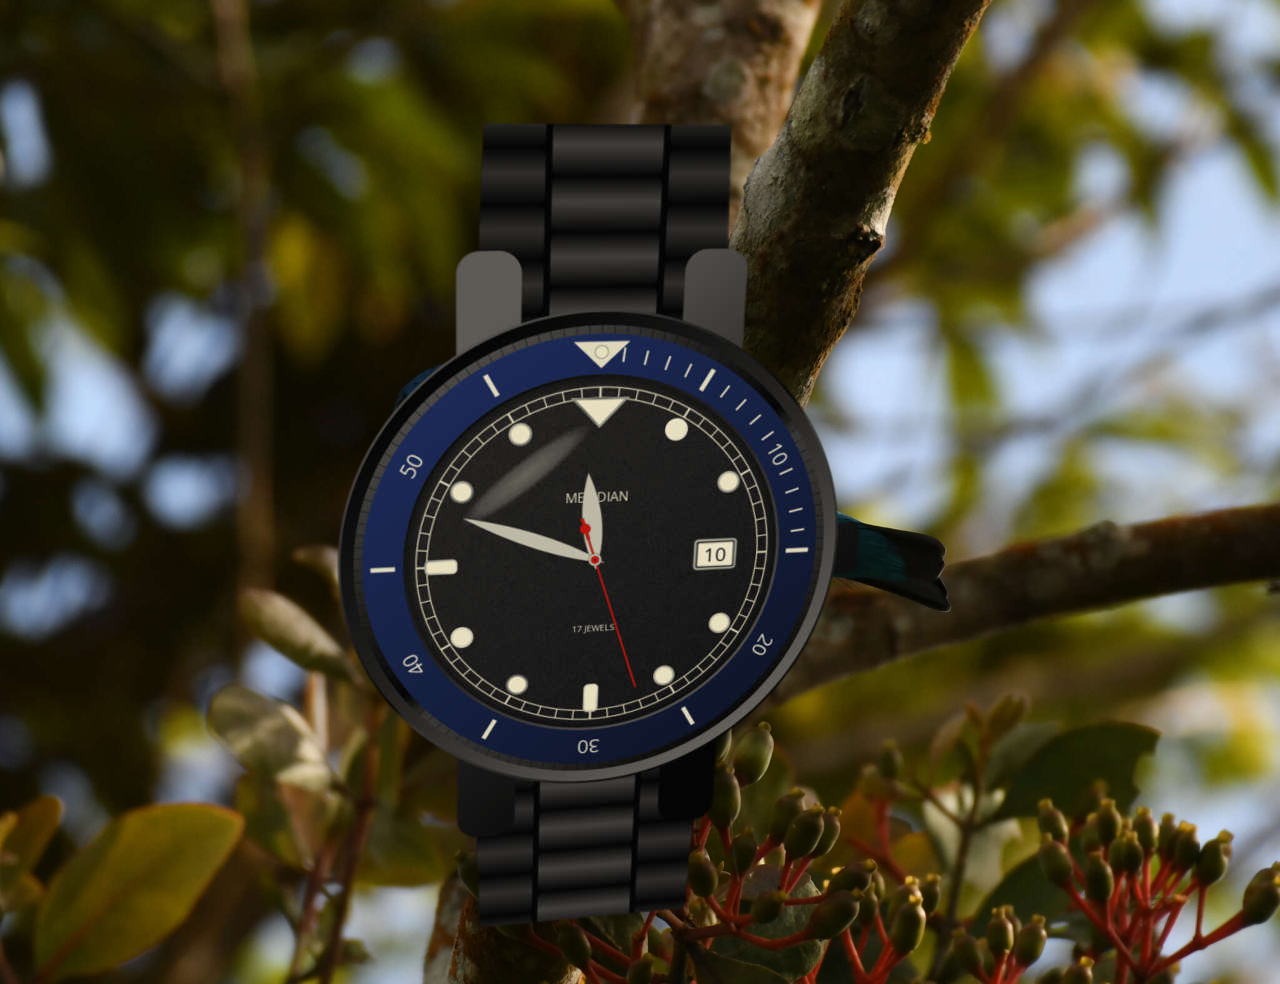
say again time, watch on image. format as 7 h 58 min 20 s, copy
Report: 11 h 48 min 27 s
